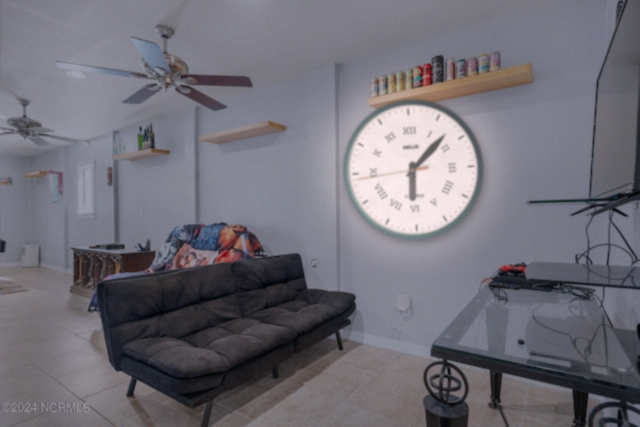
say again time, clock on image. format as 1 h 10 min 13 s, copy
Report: 6 h 07 min 44 s
